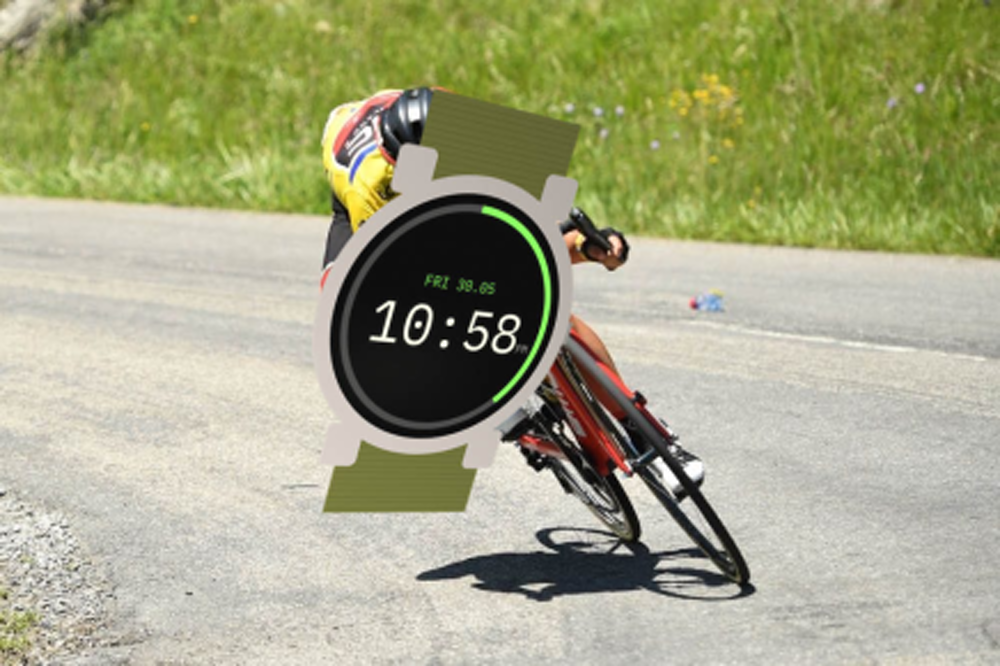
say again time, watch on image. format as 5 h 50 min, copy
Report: 10 h 58 min
